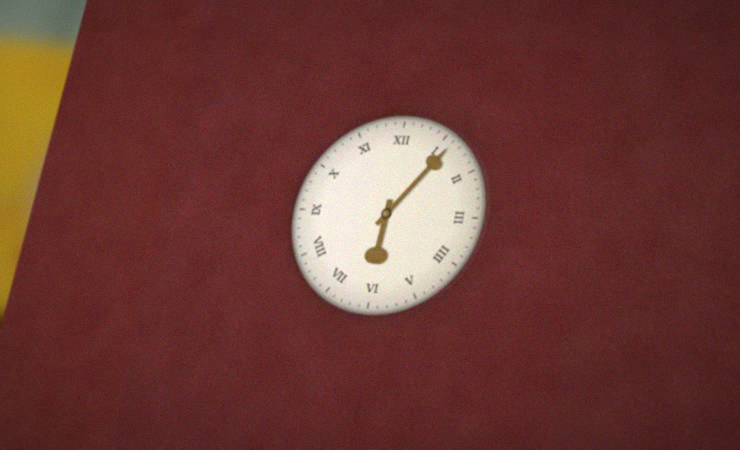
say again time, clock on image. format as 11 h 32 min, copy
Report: 6 h 06 min
